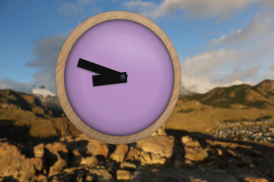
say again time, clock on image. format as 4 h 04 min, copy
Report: 8 h 48 min
